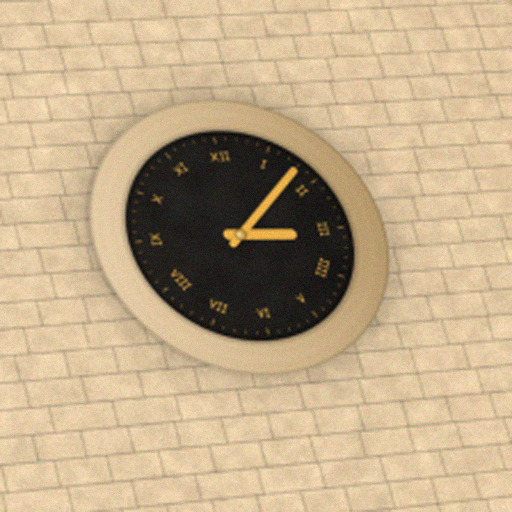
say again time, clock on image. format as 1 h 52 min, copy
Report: 3 h 08 min
